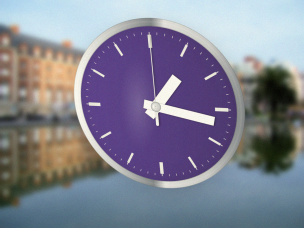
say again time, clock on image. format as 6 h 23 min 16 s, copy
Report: 1 h 17 min 00 s
